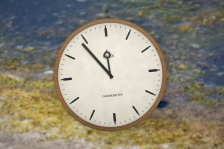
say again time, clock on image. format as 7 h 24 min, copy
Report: 11 h 54 min
